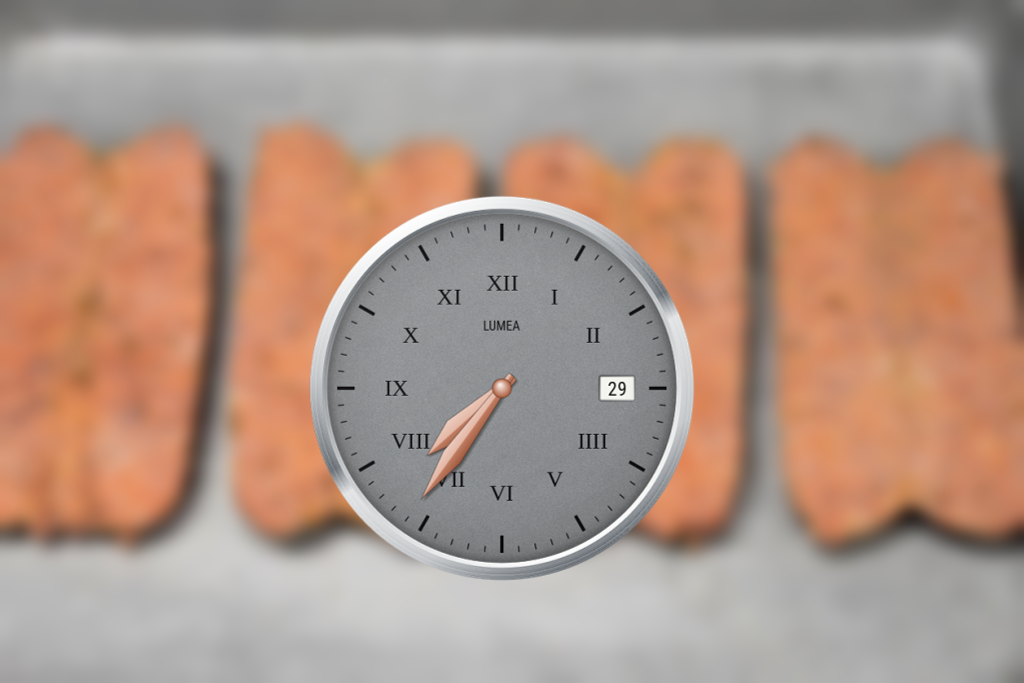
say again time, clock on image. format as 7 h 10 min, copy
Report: 7 h 36 min
